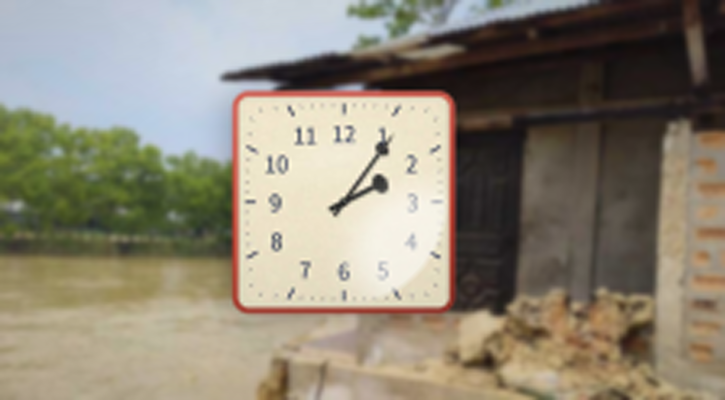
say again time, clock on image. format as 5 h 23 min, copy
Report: 2 h 06 min
